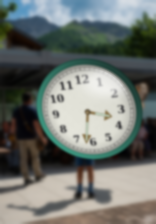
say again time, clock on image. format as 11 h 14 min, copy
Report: 3 h 32 min
